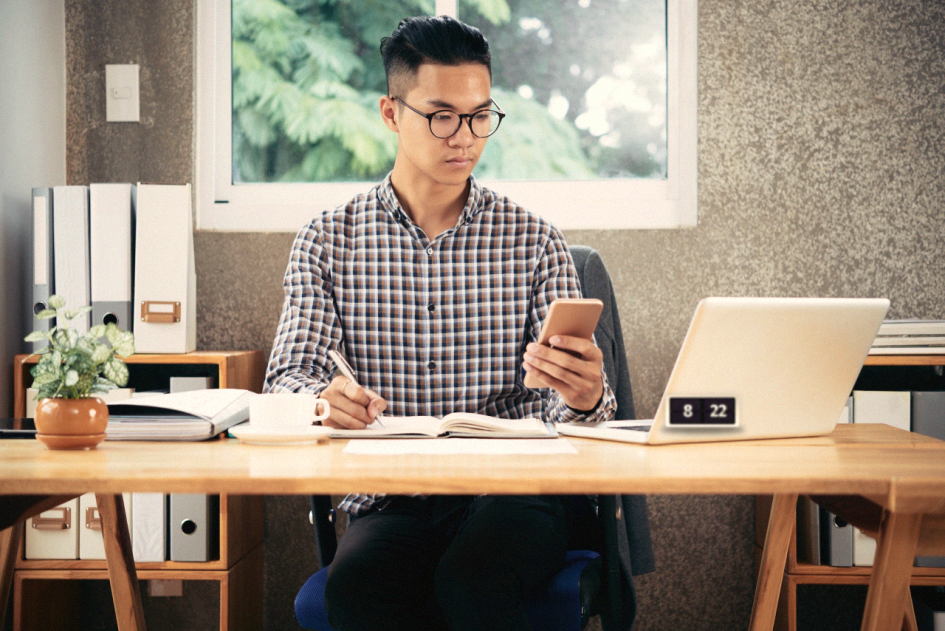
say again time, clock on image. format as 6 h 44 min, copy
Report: 8 h 22 min
